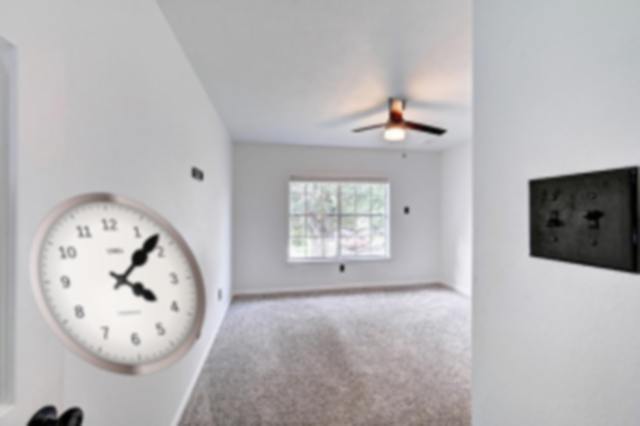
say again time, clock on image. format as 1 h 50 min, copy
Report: 4 h 08 min
